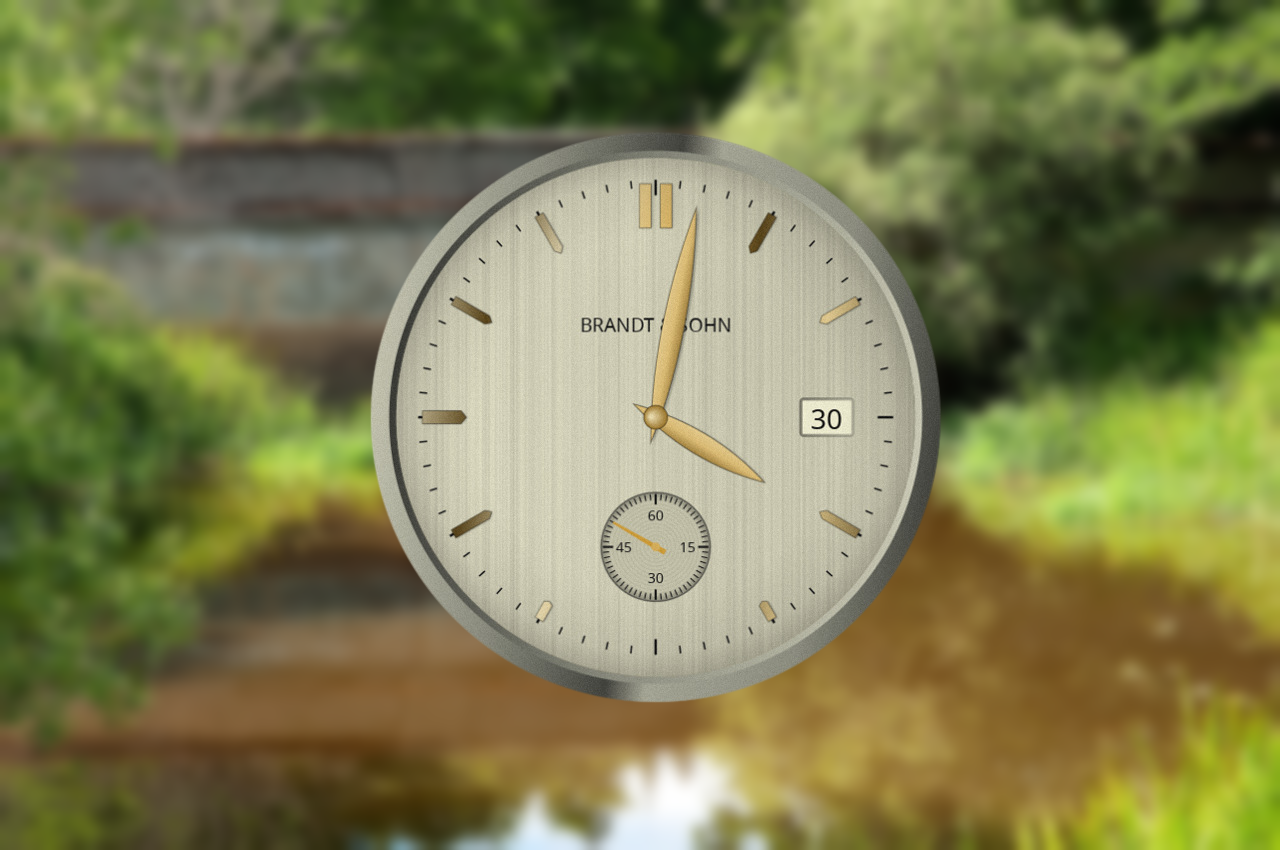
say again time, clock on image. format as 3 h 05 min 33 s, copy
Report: 4 h 01 min 50 s
